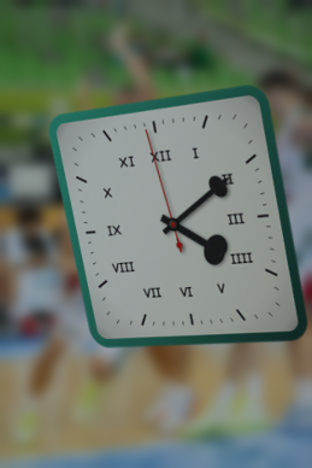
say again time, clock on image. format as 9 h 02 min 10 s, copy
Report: 4 h 09 min 59 s
